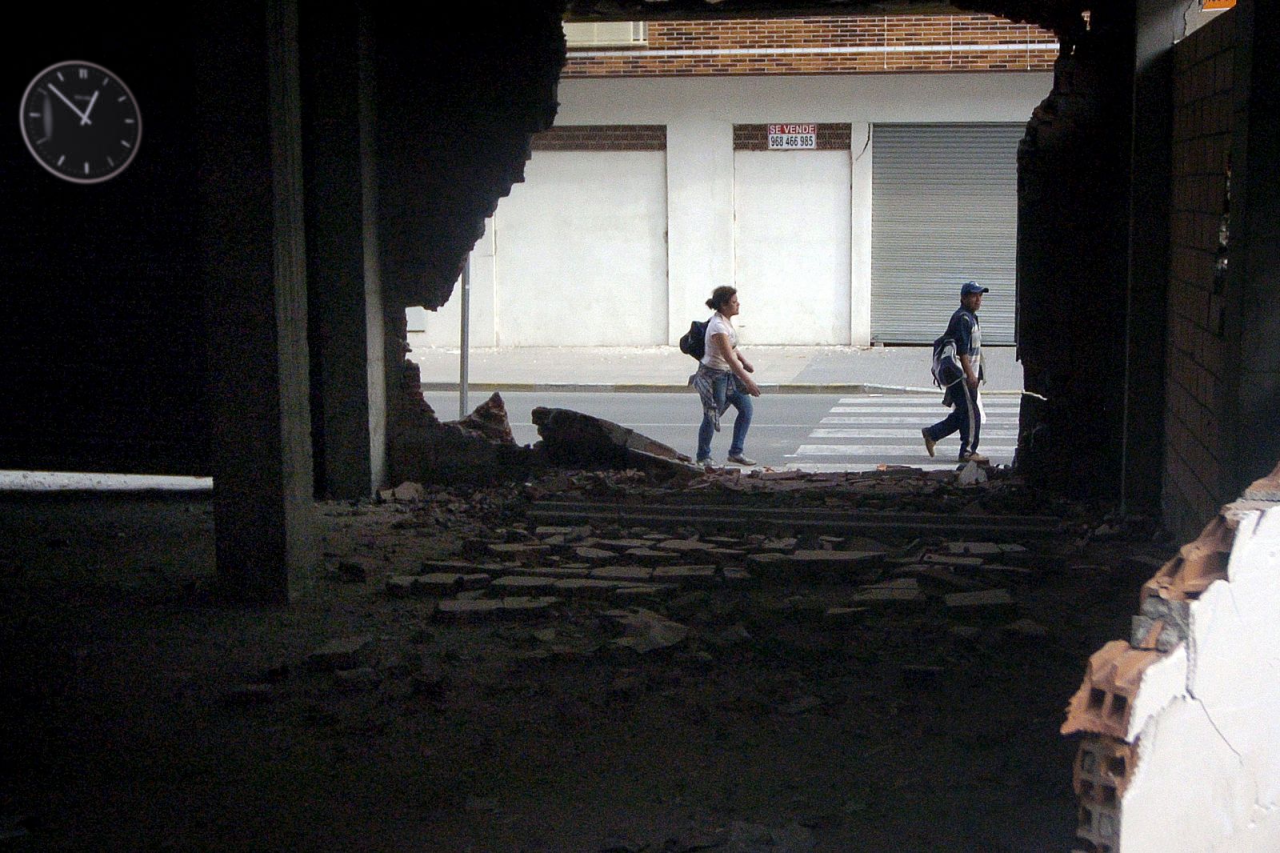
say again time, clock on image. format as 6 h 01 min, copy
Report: 12 h 52 min
